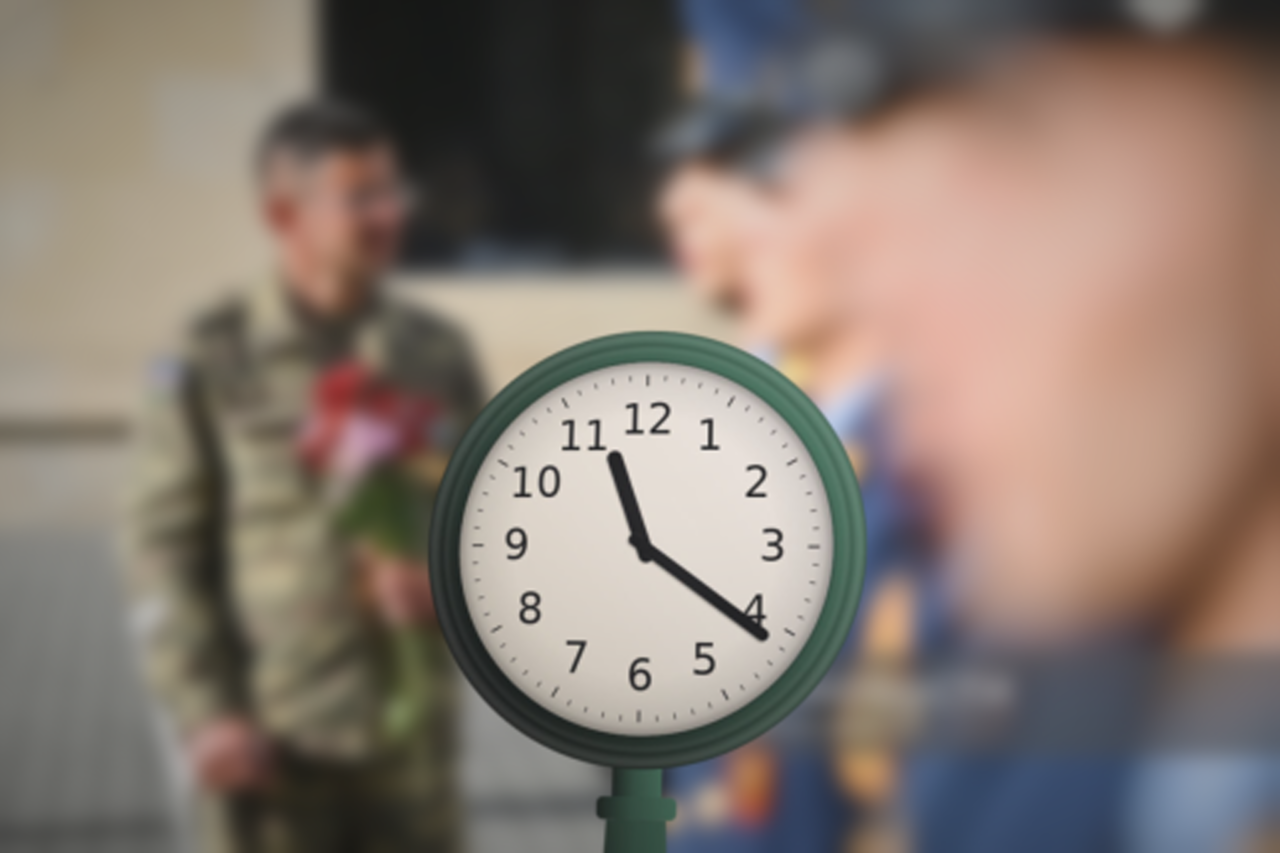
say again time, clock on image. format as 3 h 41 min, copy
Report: 11 h 21 min
